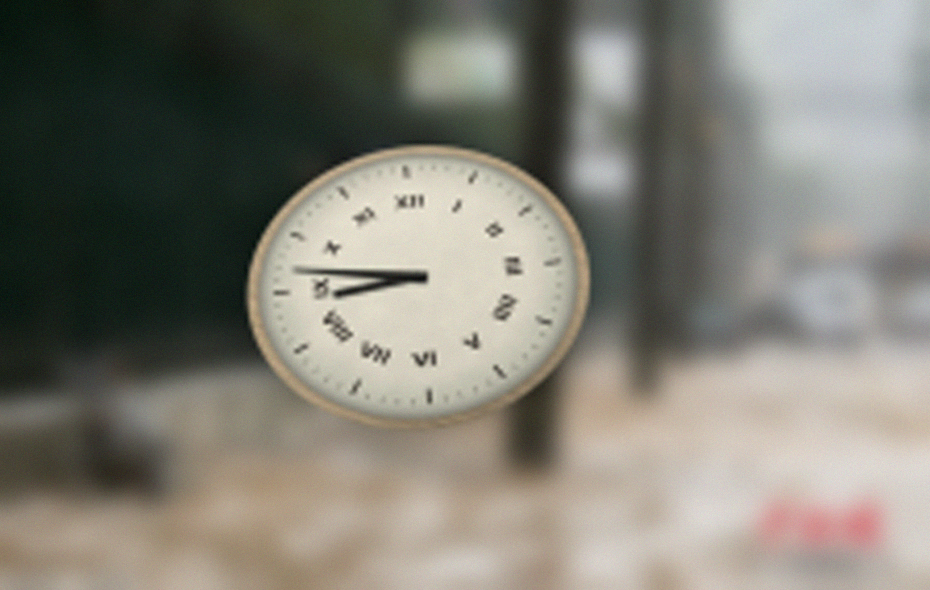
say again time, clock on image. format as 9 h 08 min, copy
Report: 8 h 47 min
